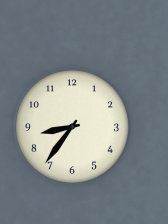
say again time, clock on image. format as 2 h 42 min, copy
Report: 8 h 36 min
